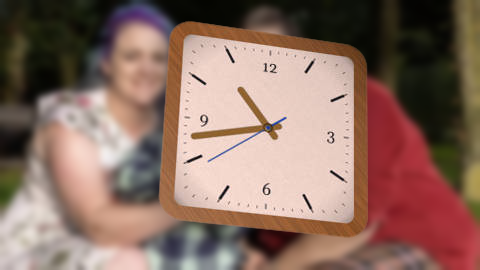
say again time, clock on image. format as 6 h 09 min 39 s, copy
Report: 10 h 42 min 39 s
